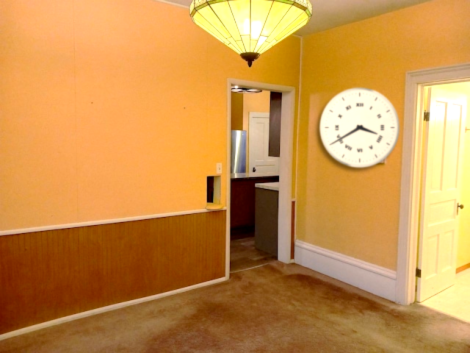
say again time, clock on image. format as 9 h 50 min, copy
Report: 3 h 40 min
